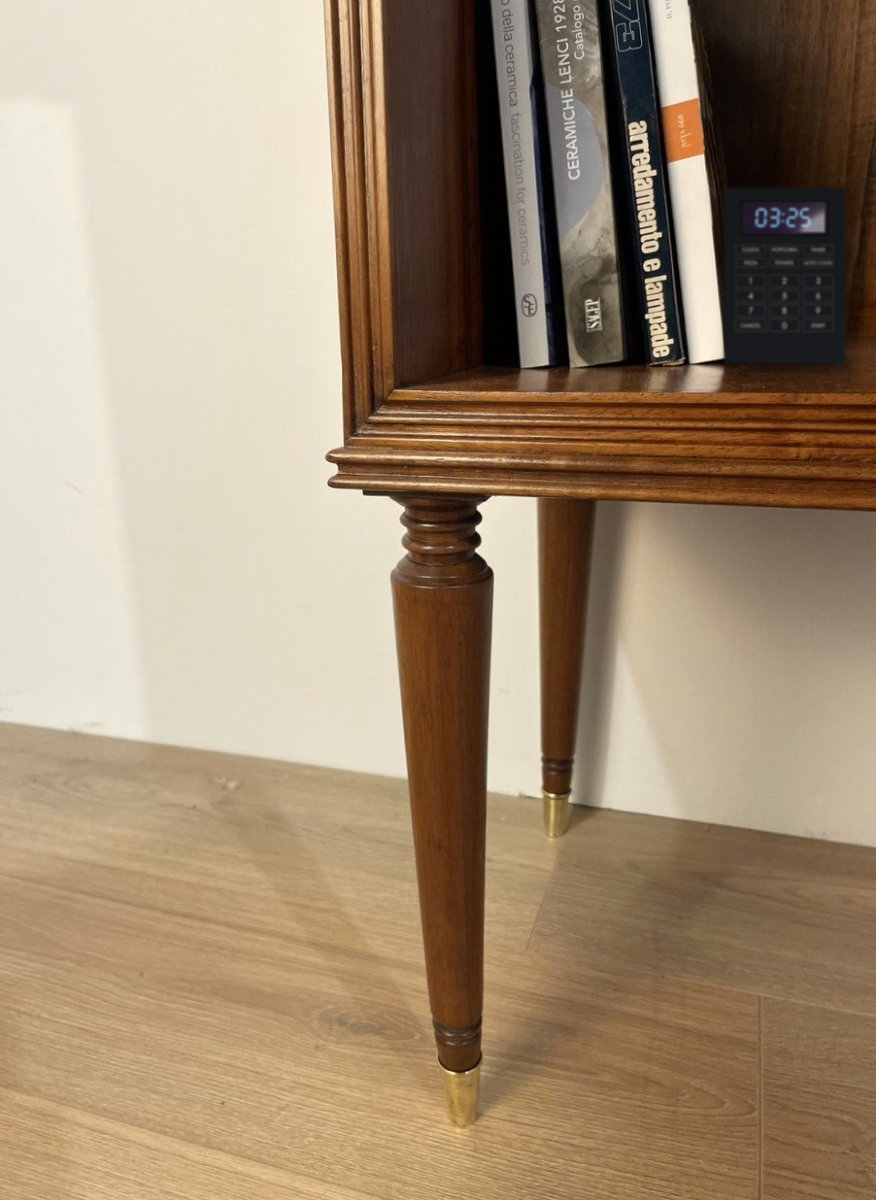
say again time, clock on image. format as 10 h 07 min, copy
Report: 3 h 25 min
